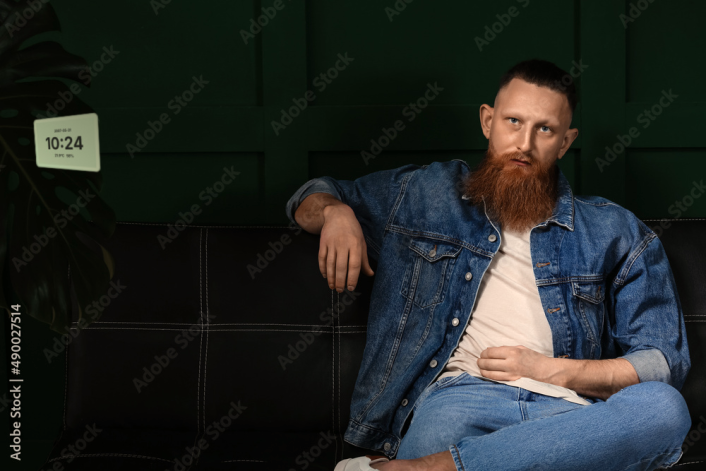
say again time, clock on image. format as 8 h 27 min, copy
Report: 10 h 24 min
